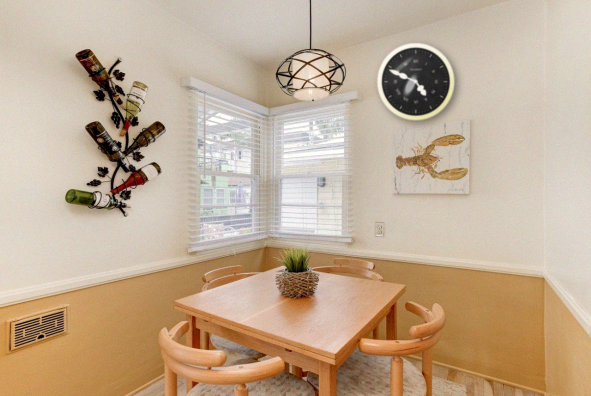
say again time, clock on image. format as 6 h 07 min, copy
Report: 4 h 49 min
